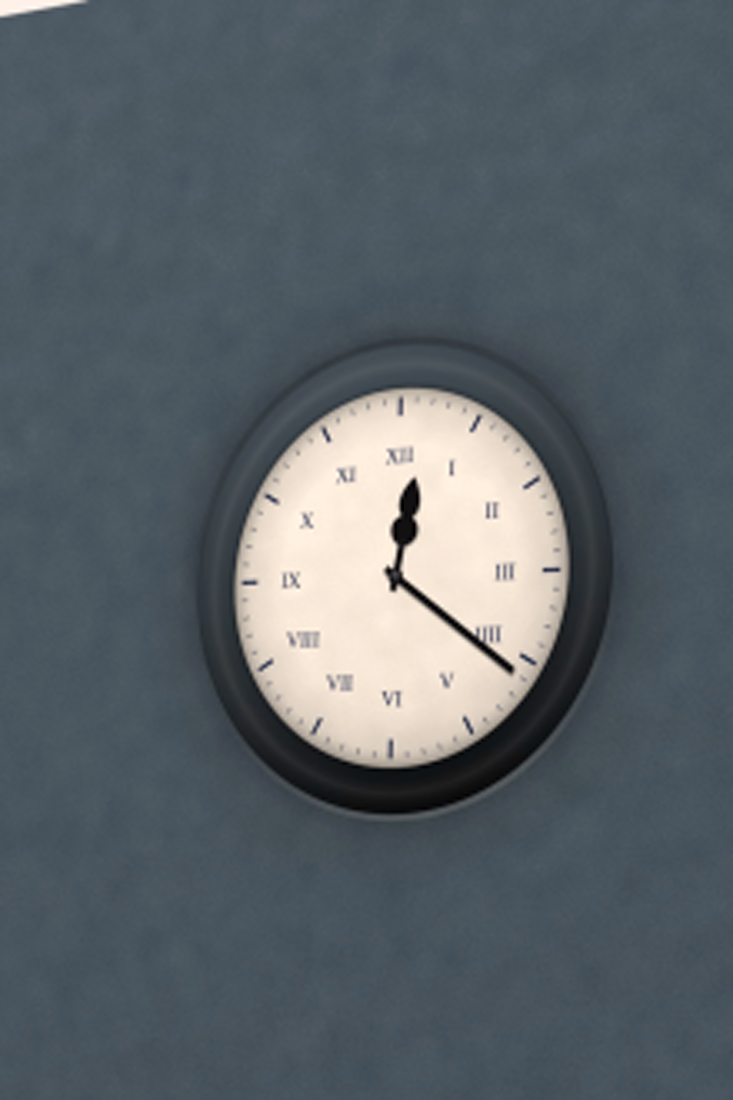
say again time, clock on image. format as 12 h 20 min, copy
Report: 12 h 21 min
